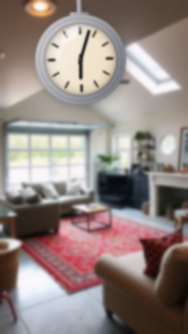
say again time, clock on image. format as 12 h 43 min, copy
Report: 6 h 03 min
